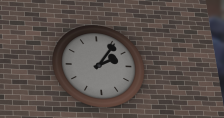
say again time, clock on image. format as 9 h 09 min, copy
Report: 2 h 06 min
